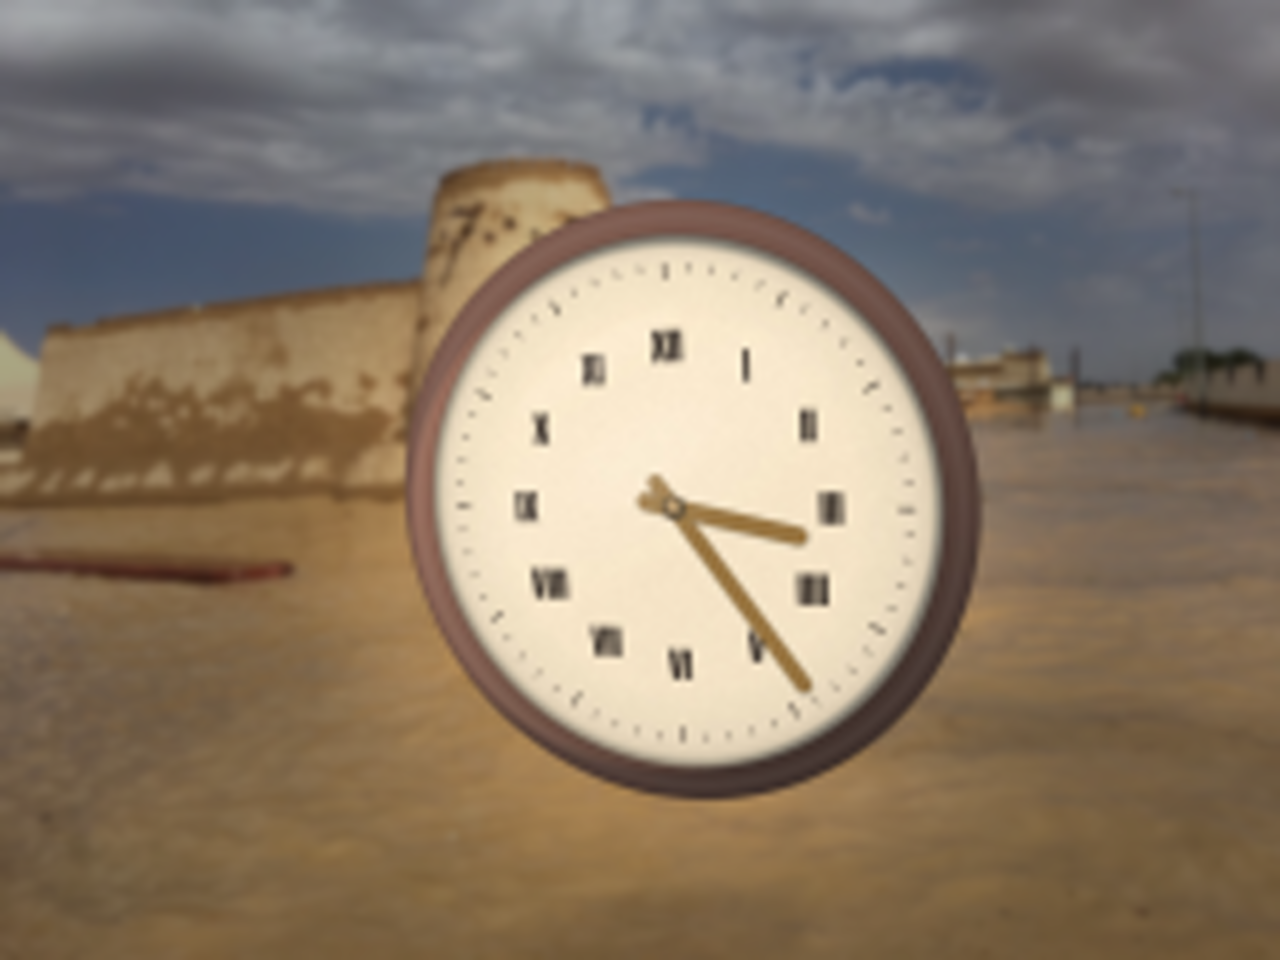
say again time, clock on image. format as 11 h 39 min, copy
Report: 3 h 24 min
